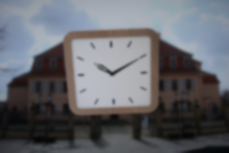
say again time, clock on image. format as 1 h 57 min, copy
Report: 10 h 10 min
